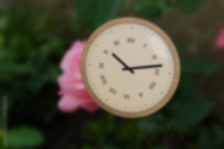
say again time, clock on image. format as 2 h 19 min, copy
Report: 10 h 13 min
